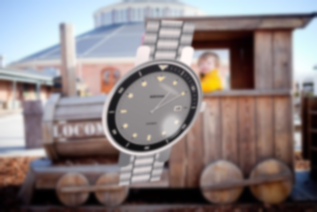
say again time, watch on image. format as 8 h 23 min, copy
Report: 1 h 10 min
